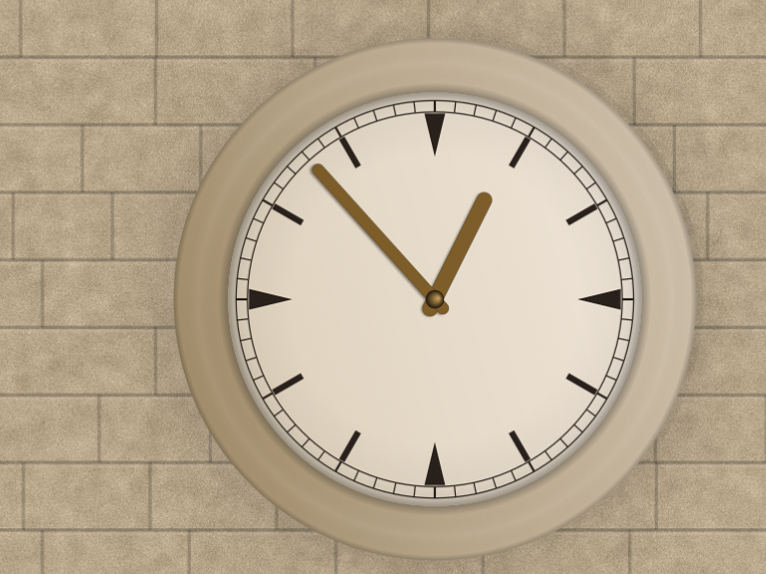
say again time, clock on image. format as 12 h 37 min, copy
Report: 12 h 53 min
